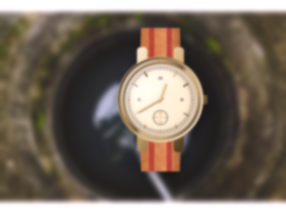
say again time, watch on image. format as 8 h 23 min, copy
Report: 12 h 40 min
